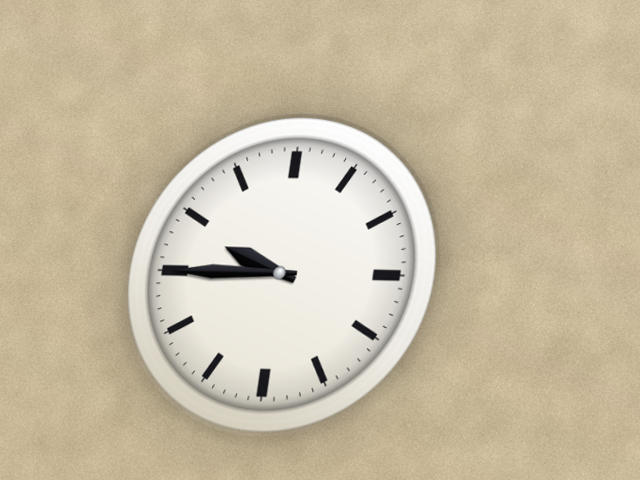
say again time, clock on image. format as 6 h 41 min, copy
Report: 9 h 45 min
